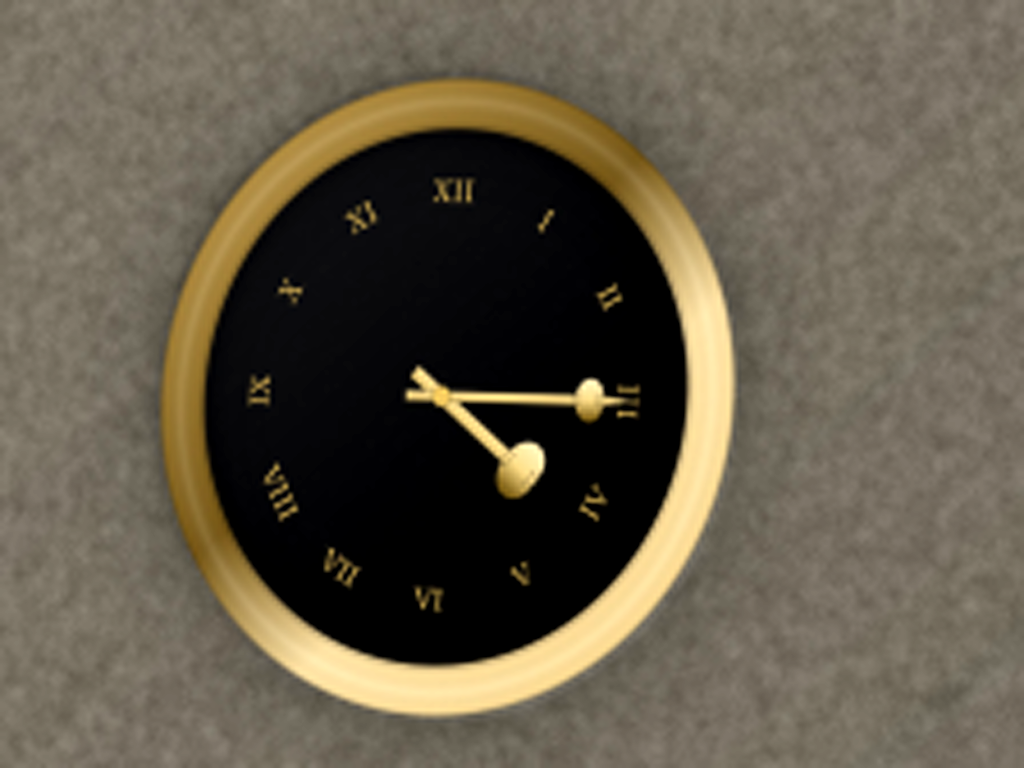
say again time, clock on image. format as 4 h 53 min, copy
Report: 4 h 15 min
